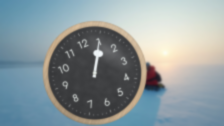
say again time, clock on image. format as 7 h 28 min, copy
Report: 1 h 05 min
